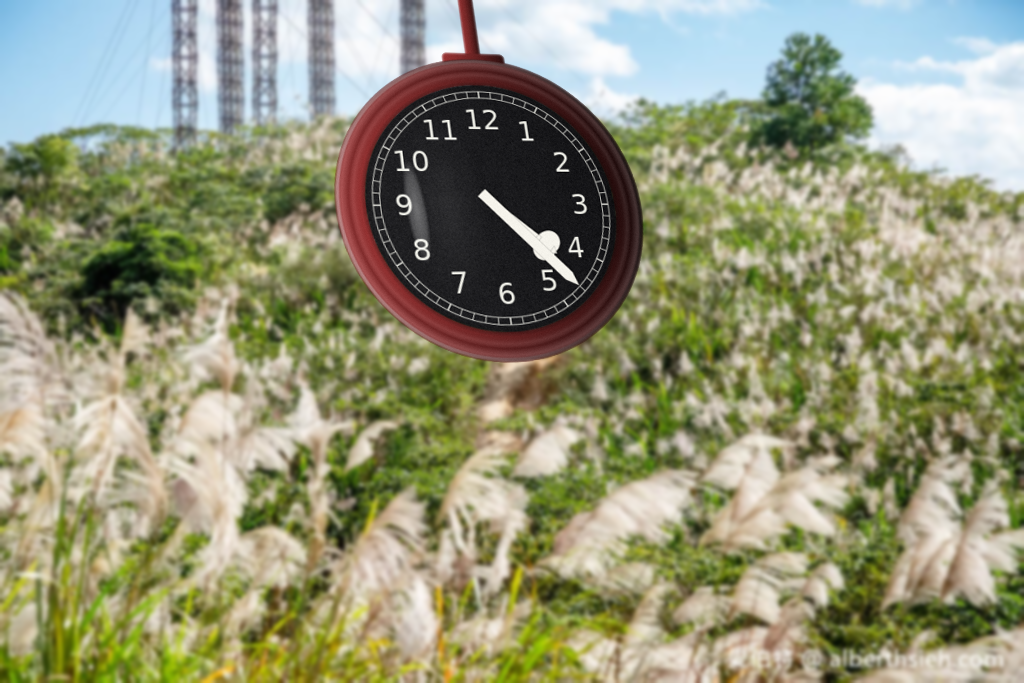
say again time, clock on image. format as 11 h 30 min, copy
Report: 4 h 23 min
